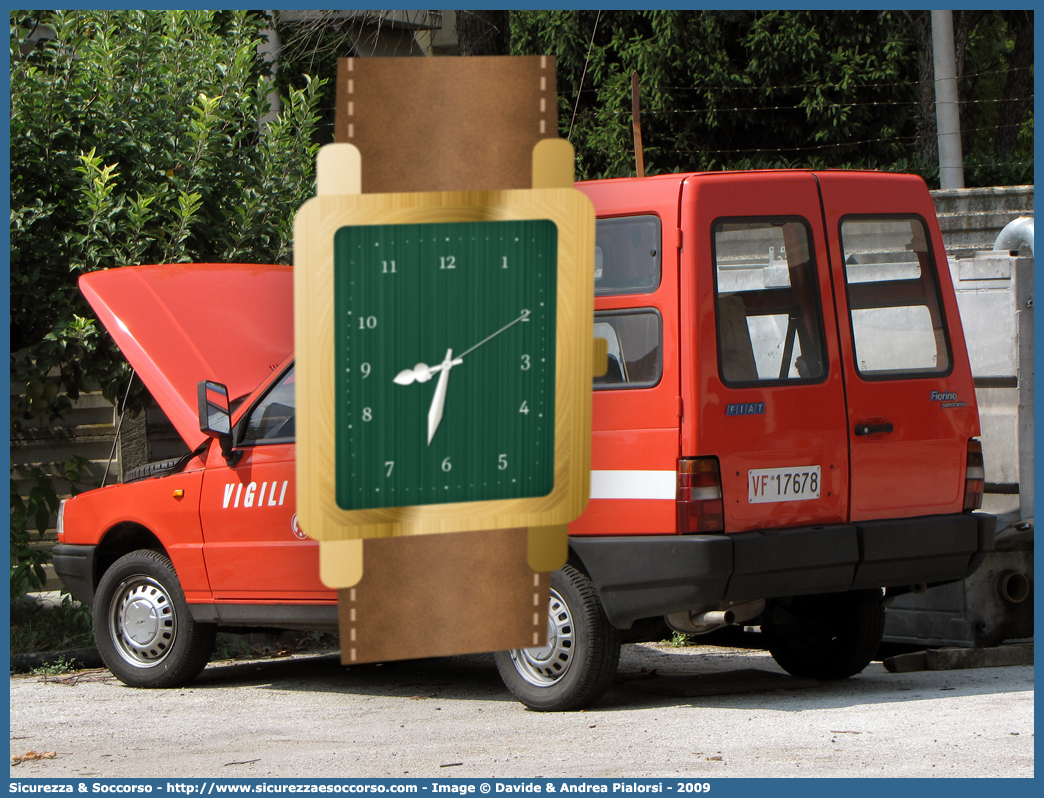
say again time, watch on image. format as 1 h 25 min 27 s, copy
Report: 8 h 32 min 10 s
